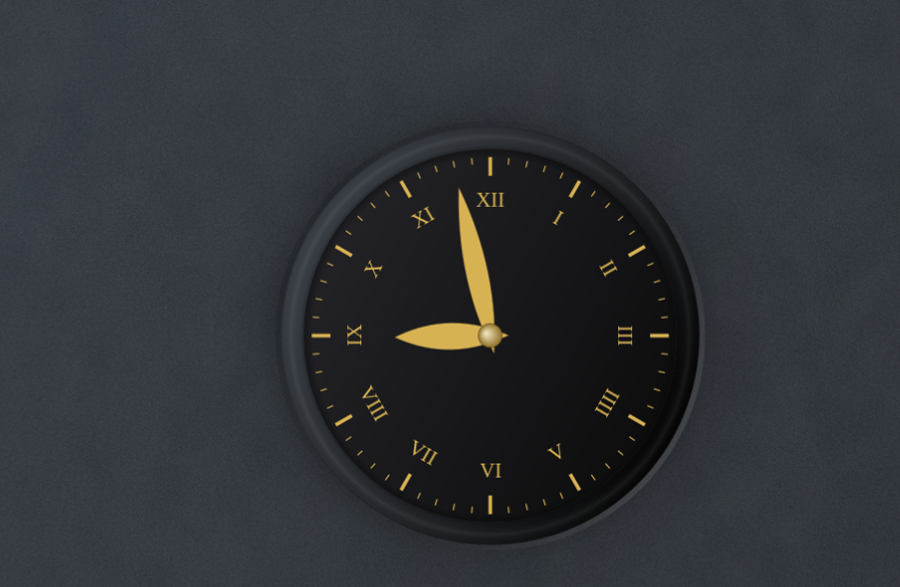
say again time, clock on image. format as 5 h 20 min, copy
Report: 8 h 58 min
